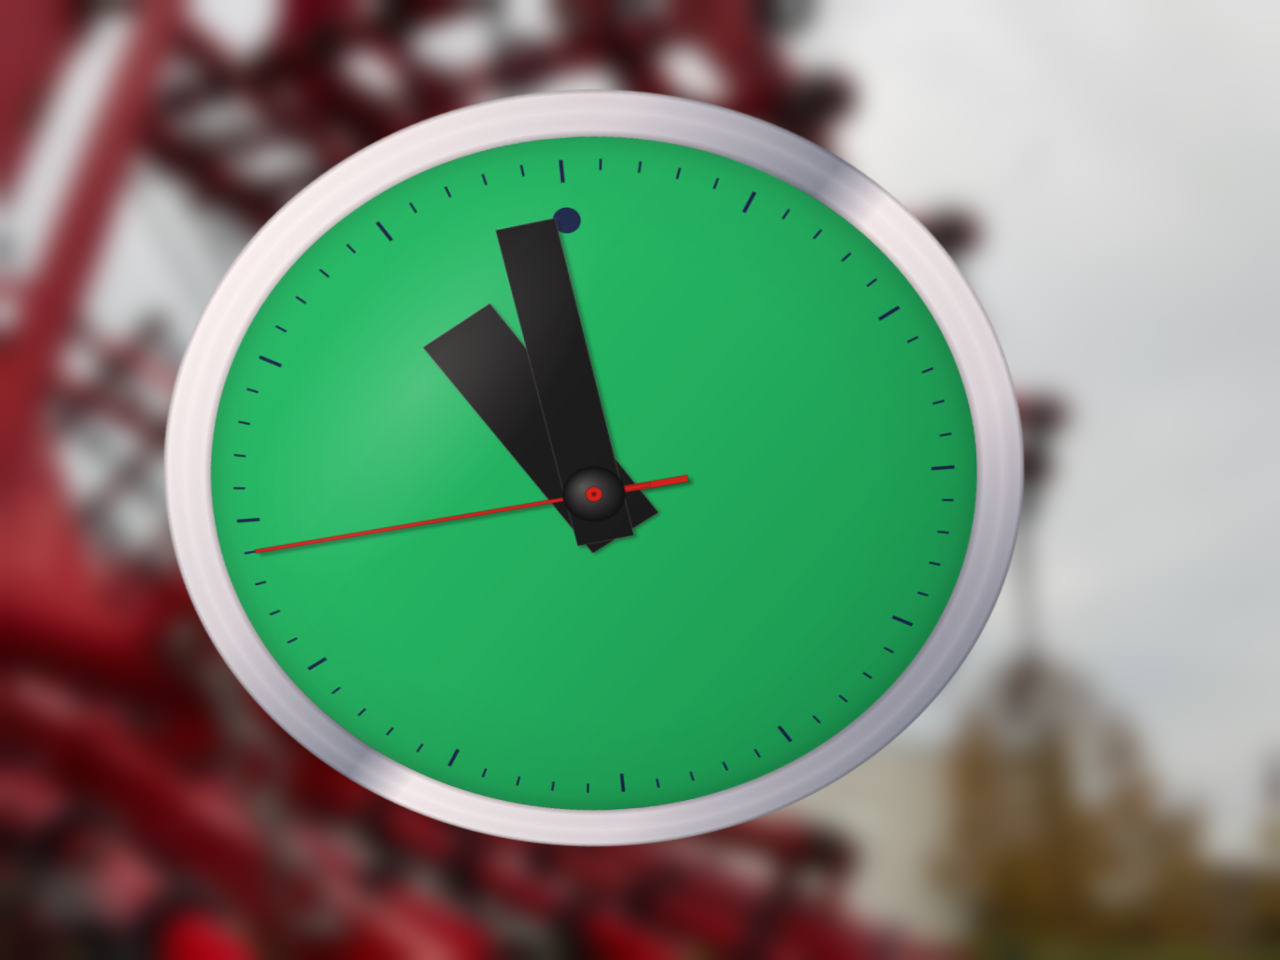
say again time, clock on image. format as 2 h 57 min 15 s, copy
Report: 10 h 58 min 44 s
